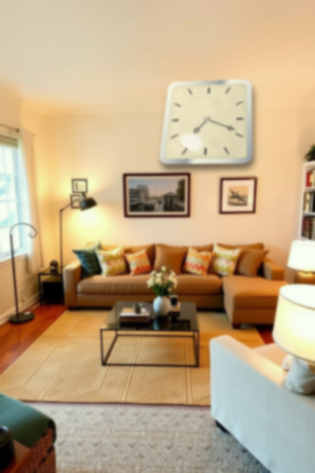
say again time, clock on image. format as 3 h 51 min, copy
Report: 7 h 19 min
